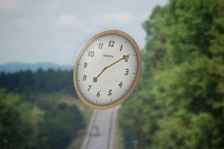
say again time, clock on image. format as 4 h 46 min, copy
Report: 7 h 09 min
